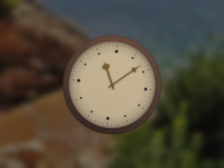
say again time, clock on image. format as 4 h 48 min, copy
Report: 11 h 08 min
